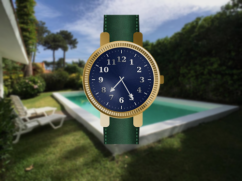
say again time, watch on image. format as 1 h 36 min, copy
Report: 7 h 25 min
